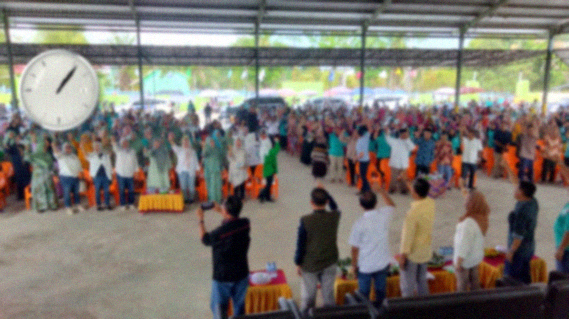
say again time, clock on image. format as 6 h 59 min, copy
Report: 1 h 06 min
